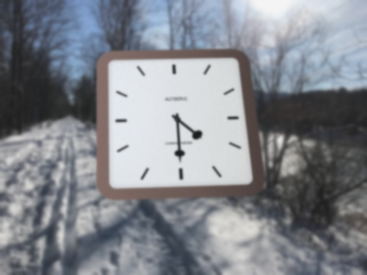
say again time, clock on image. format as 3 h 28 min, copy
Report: 4 h 30 min
